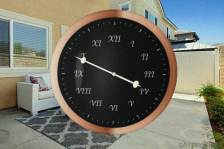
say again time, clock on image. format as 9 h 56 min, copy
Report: 3 h 49 min
